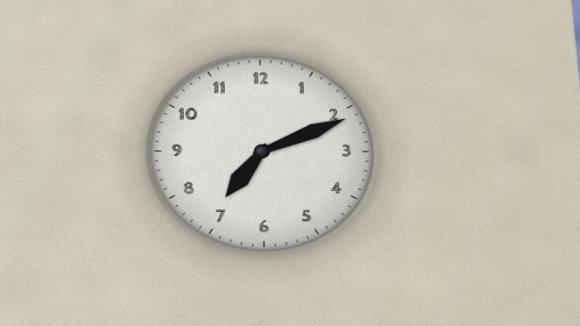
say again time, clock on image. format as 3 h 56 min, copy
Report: 7 h 11 min
